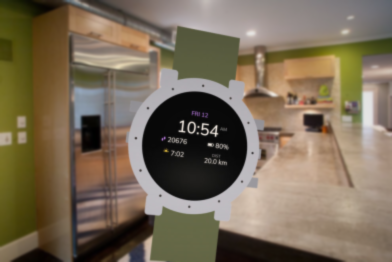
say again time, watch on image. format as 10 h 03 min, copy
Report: 10 h 54 min
